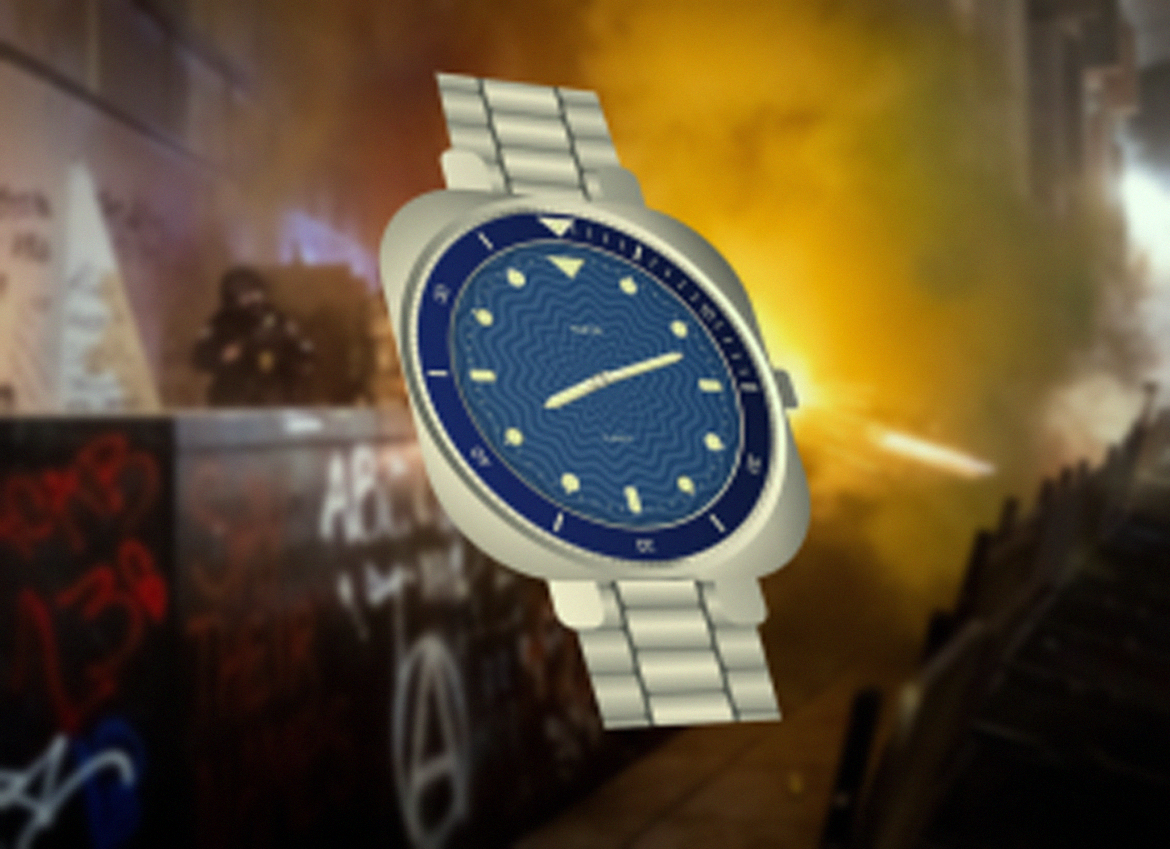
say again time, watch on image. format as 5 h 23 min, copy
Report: 8 h 12 min
